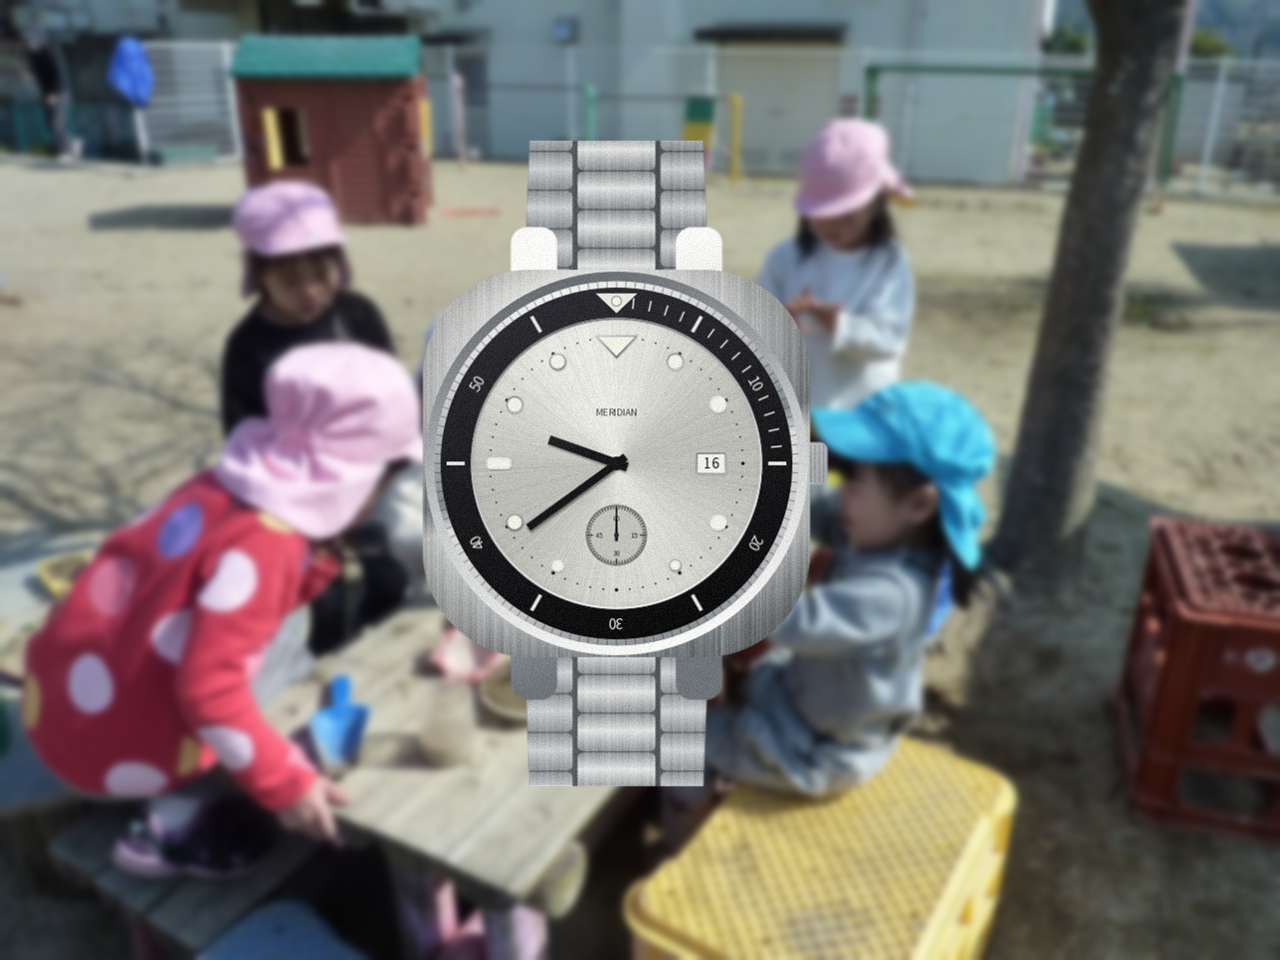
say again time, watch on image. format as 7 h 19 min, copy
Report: 9 h 39 min
